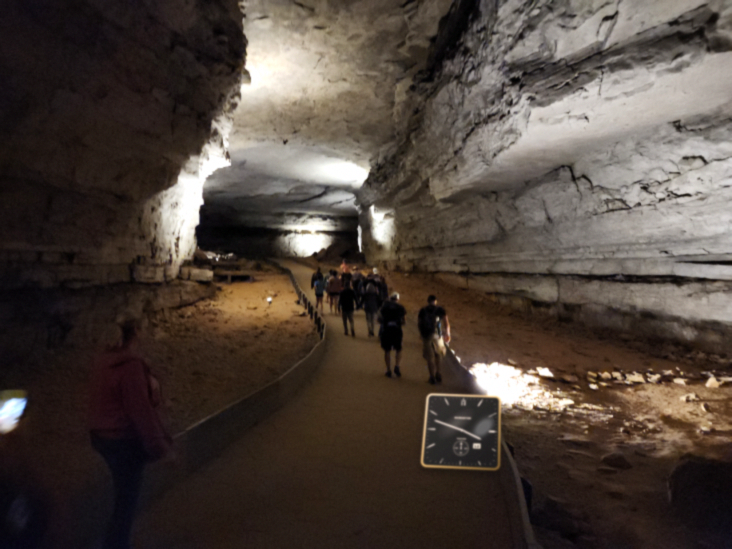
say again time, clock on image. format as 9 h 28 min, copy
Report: 3 h 48 min
